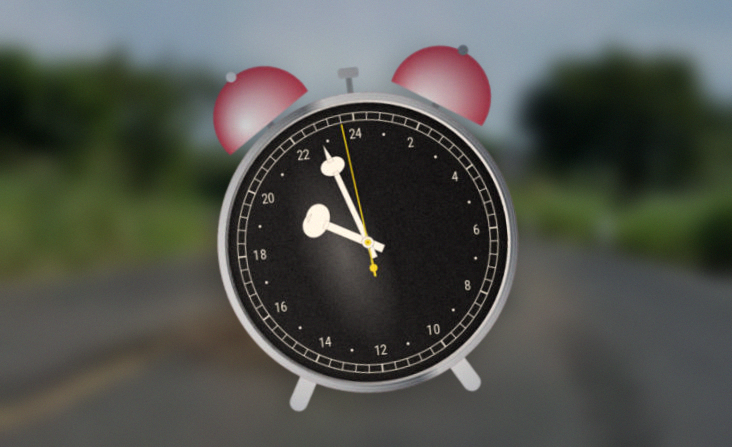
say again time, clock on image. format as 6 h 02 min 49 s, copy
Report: 19 h 56 min 59 s
